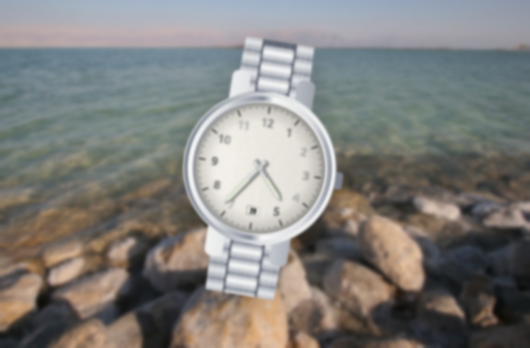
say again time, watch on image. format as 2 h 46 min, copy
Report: 4 h 36 min
